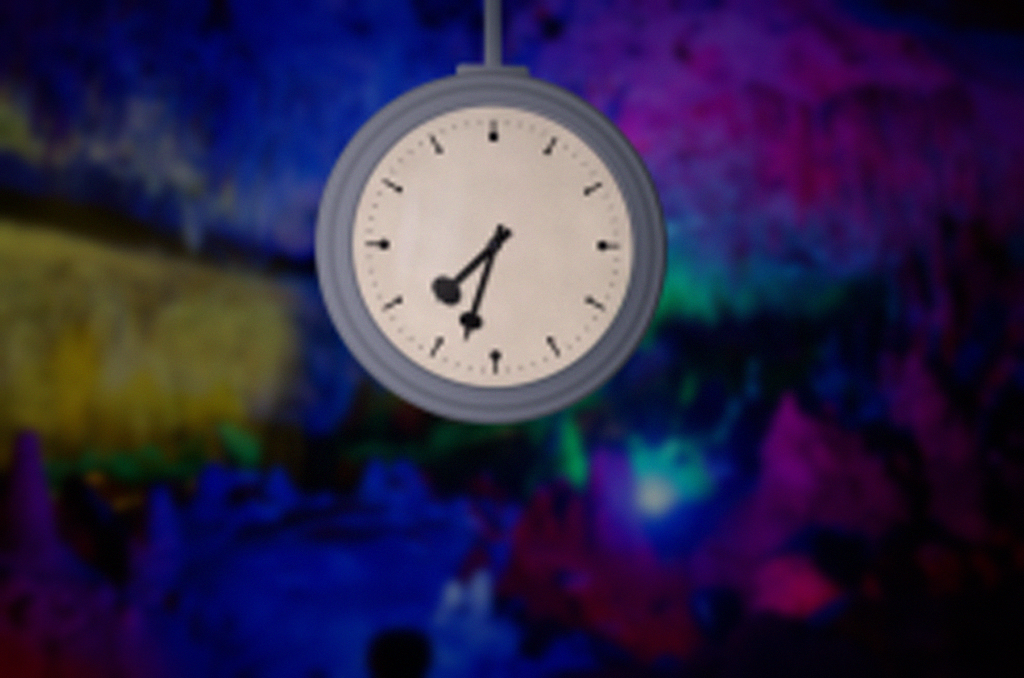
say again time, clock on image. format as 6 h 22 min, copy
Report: 7 h 33 min
